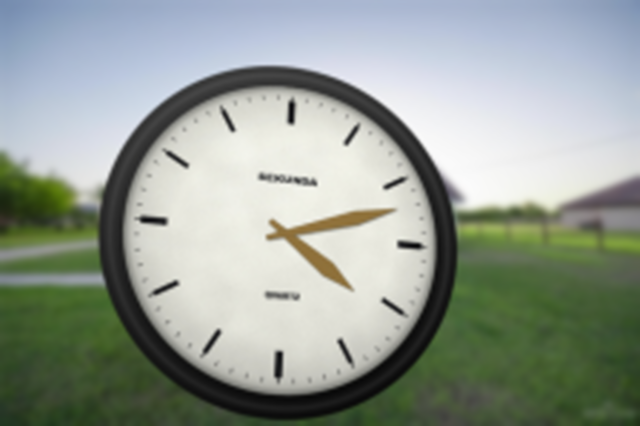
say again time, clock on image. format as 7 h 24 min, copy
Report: 4 h 12 min
